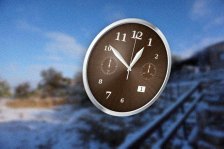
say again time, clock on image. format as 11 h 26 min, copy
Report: 12 h 51 min
